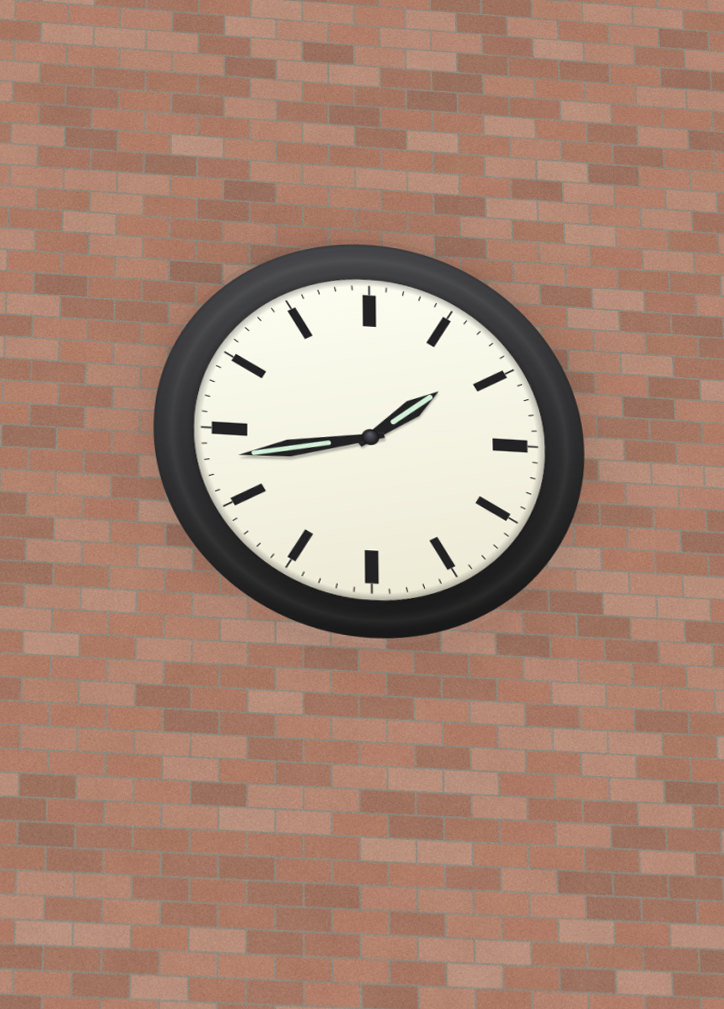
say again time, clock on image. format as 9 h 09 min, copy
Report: 1 h 43 min
